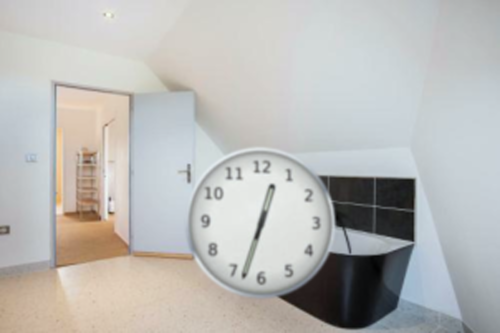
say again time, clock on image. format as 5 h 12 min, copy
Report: 12 h 33 min
